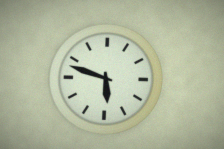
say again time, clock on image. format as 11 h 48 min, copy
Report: 5 h 48 min
